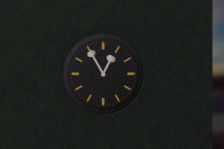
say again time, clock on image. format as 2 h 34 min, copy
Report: 12 h 55 min
